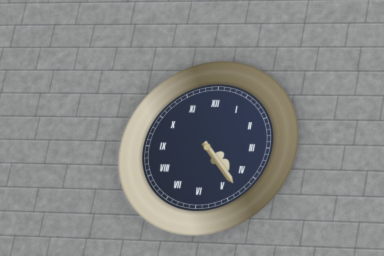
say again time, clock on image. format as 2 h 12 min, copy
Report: 4 h 23 min
